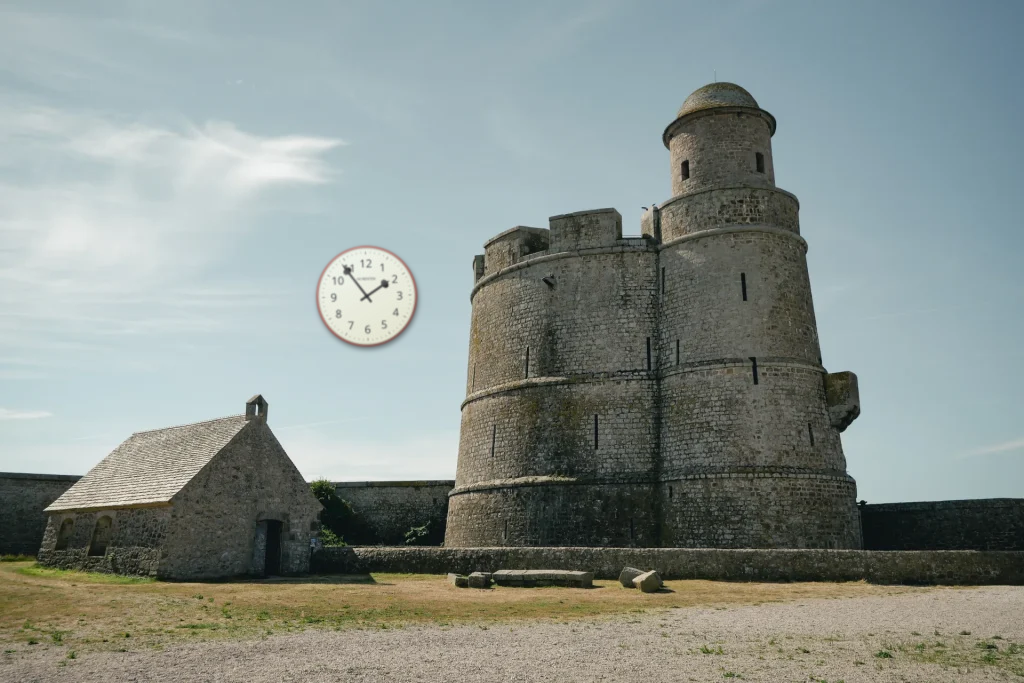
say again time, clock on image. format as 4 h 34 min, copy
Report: 1 h 54 min
